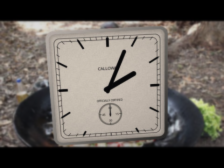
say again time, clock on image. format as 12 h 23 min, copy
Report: 2 h 04 min
